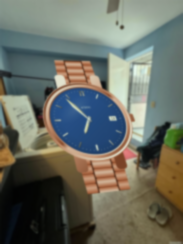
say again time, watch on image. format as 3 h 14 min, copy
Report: 6 h 54 min
